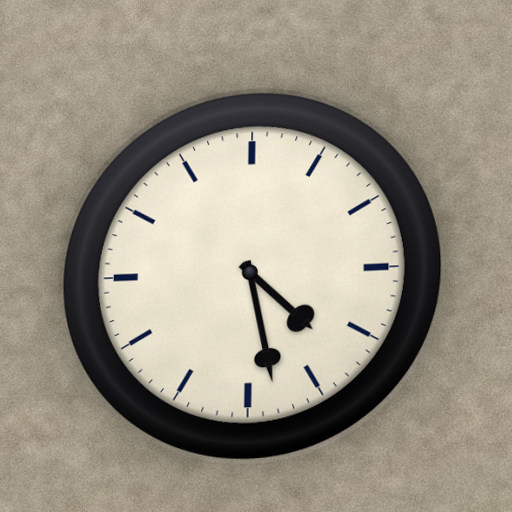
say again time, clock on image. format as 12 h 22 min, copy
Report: 4 h 28 min
